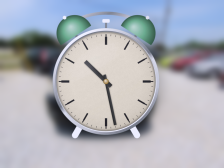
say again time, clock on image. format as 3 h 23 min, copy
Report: 10 h 28 min
